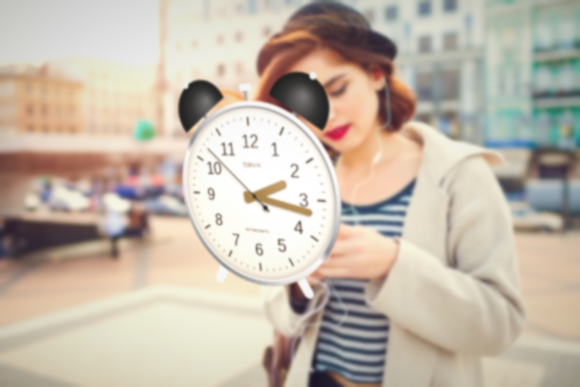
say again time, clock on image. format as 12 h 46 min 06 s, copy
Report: 2 h 16 min 52 s
